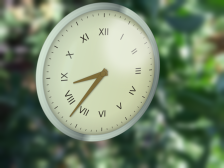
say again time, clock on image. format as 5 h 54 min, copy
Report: 8 h 37 min
